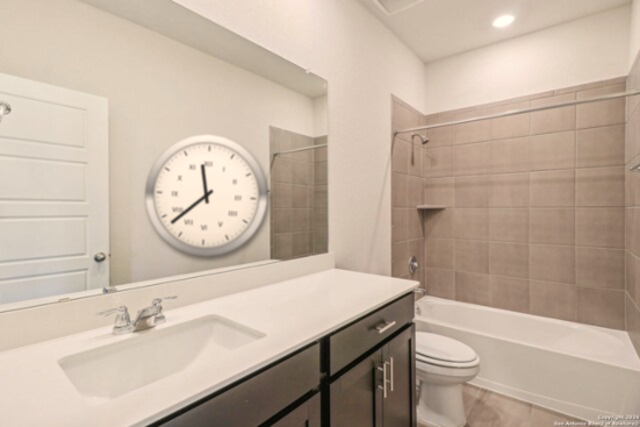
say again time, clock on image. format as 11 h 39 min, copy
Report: 11 h 38 min
